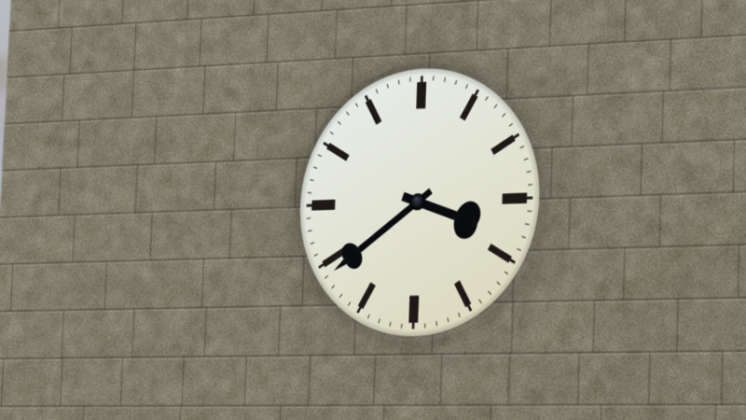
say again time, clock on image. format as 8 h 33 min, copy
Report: 3 h 39 min
